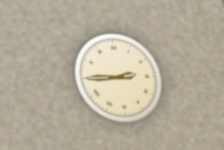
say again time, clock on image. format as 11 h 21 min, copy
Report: 2 h 45 min
